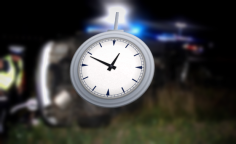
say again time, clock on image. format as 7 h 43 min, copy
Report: 12 h 49 min
